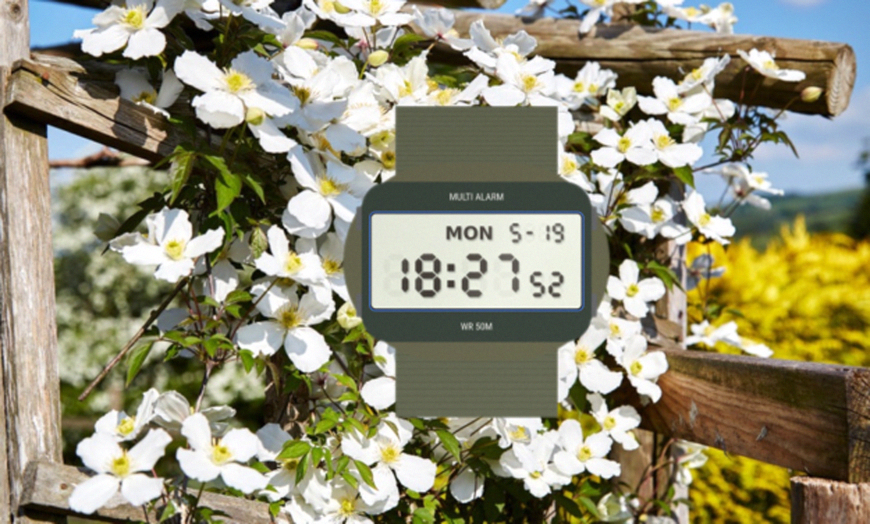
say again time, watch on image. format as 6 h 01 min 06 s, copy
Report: 18 h 27 min 52 s
